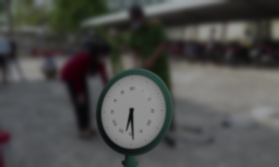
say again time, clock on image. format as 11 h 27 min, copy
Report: 6 h 29 min
